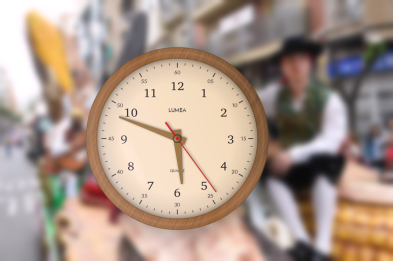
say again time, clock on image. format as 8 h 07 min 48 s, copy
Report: 5 h 48 min 24 s
